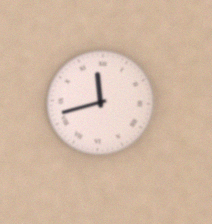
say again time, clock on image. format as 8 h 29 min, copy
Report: 11 h 42 min
